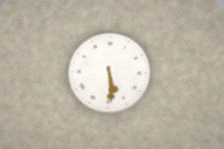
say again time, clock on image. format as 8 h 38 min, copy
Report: 5 h 29 min
